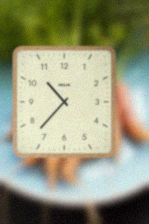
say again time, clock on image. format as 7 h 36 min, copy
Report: 10 h 37 min
